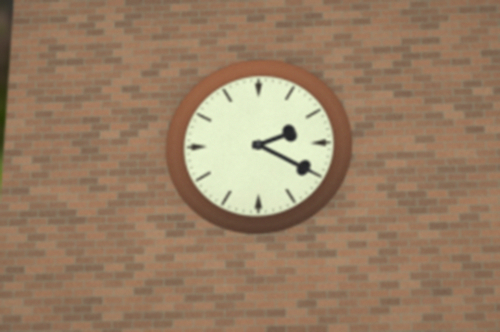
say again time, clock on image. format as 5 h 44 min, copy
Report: 2 h 20 min
